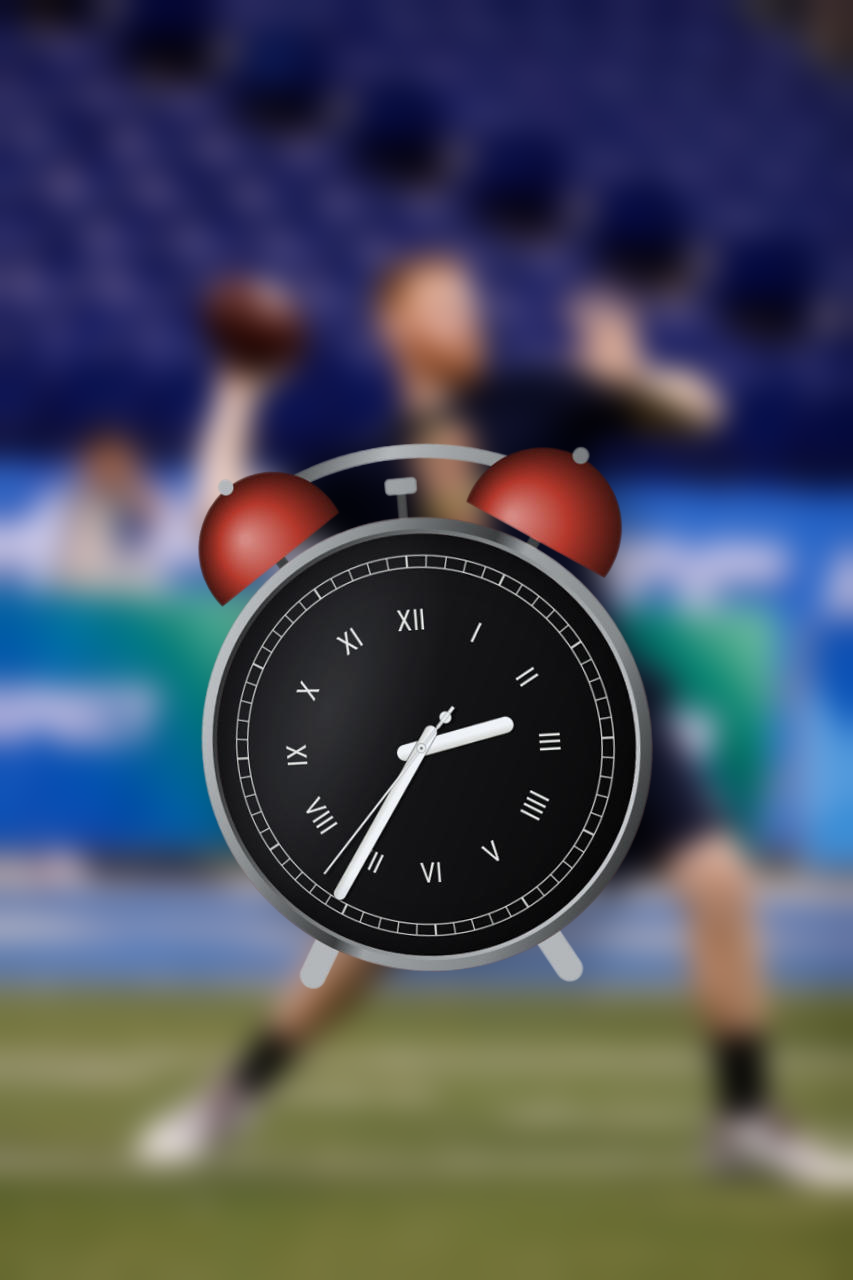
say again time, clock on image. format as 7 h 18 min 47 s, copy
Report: 2 h 35 min 37 s
